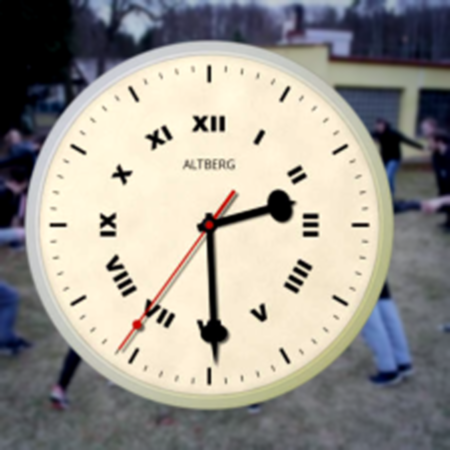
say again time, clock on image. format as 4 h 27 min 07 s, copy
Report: 2 h 29 min 36 s
